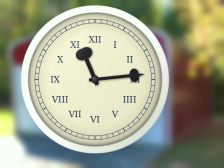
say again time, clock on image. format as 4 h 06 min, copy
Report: 11 h 14 min
